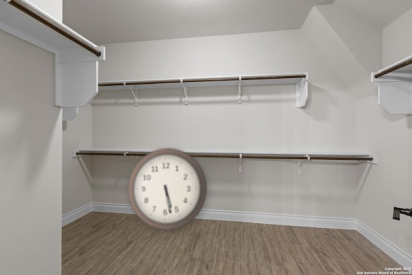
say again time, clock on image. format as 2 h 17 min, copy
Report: 5 h 28 min
